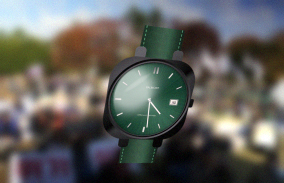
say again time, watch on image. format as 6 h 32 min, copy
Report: 4 h 29 min
